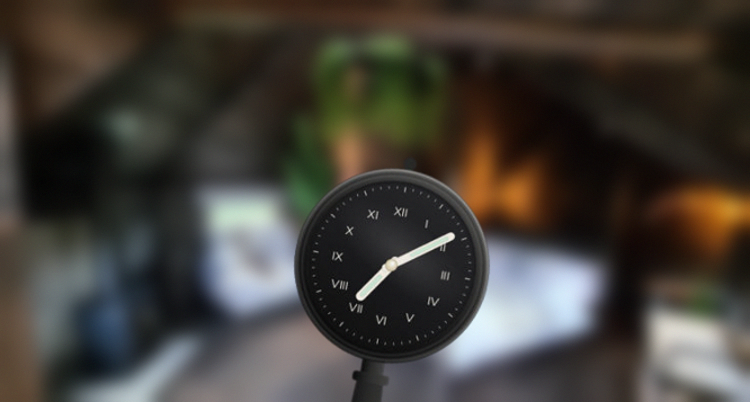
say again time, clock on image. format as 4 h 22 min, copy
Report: 7 h 09 min
